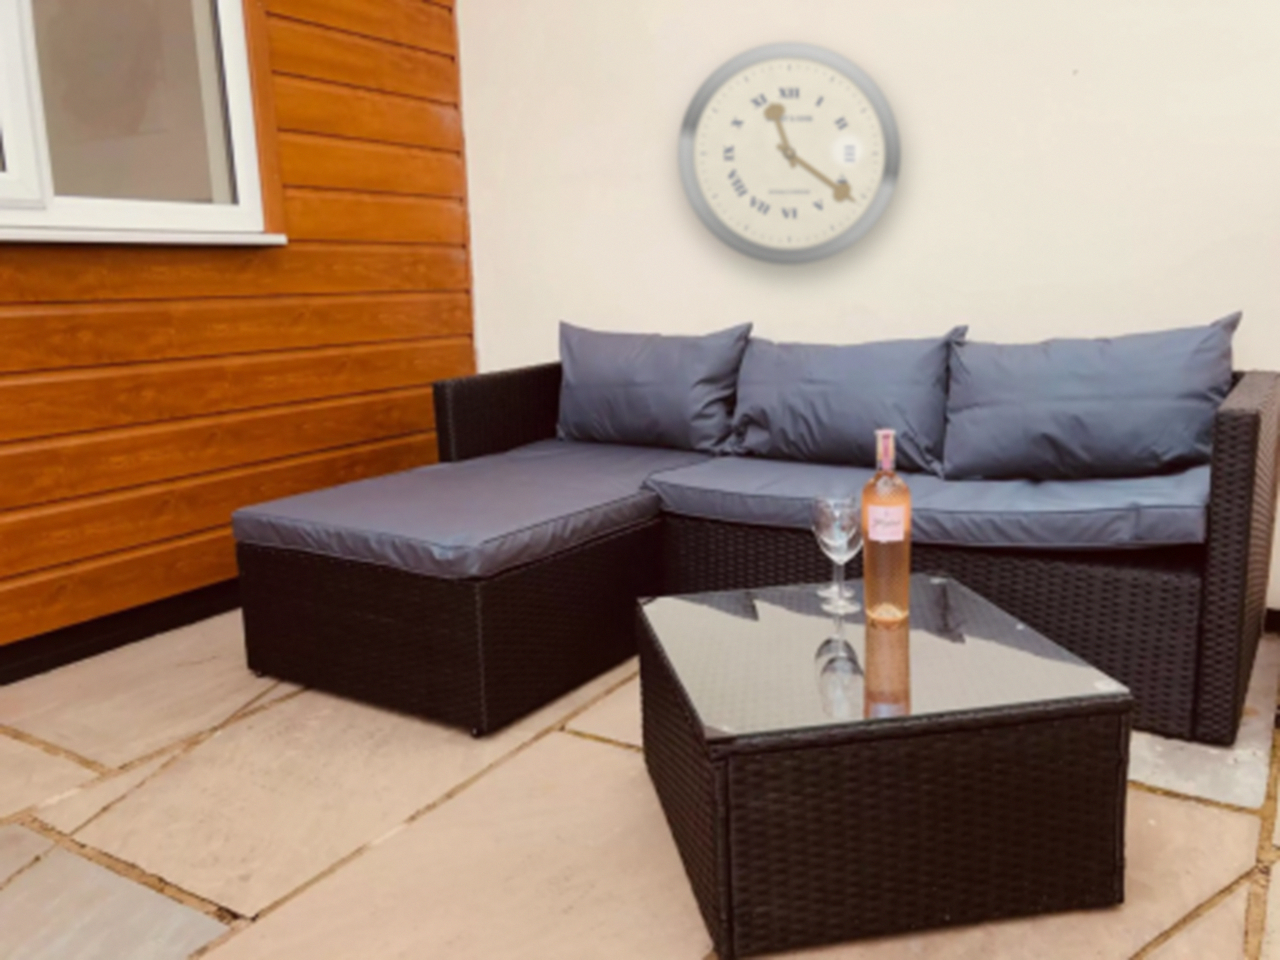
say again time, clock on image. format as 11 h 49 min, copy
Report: 11 h 21 min
